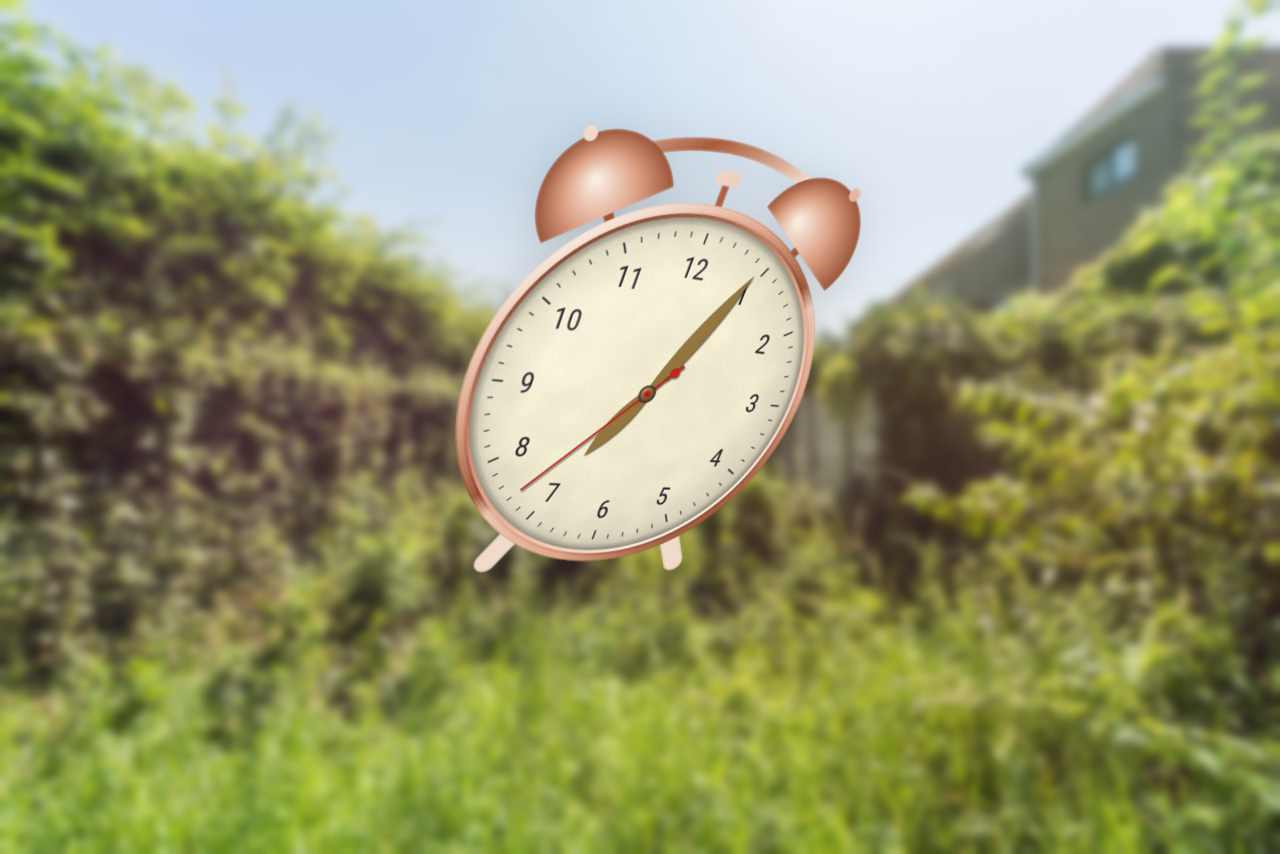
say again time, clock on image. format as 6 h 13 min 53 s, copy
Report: 7 h 04 min 37 s
